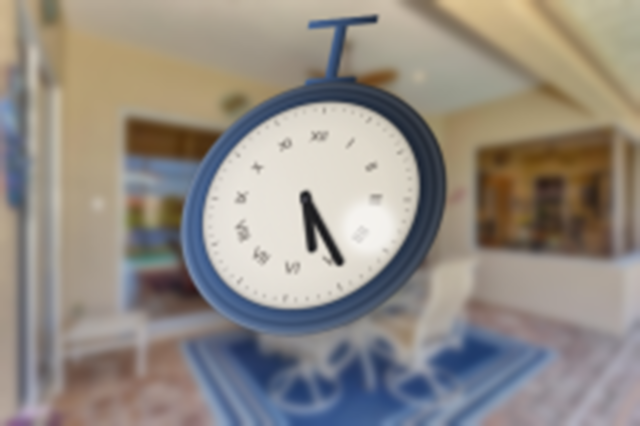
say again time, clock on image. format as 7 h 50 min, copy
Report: 5 h 24 min
